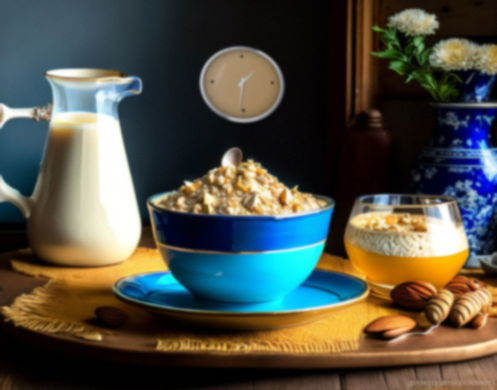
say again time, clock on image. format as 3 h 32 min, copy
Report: 1 h 31 min
